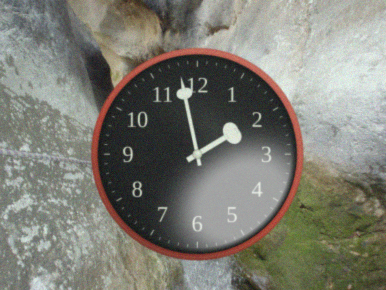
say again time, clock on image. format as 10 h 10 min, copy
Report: 1 h 58 min
